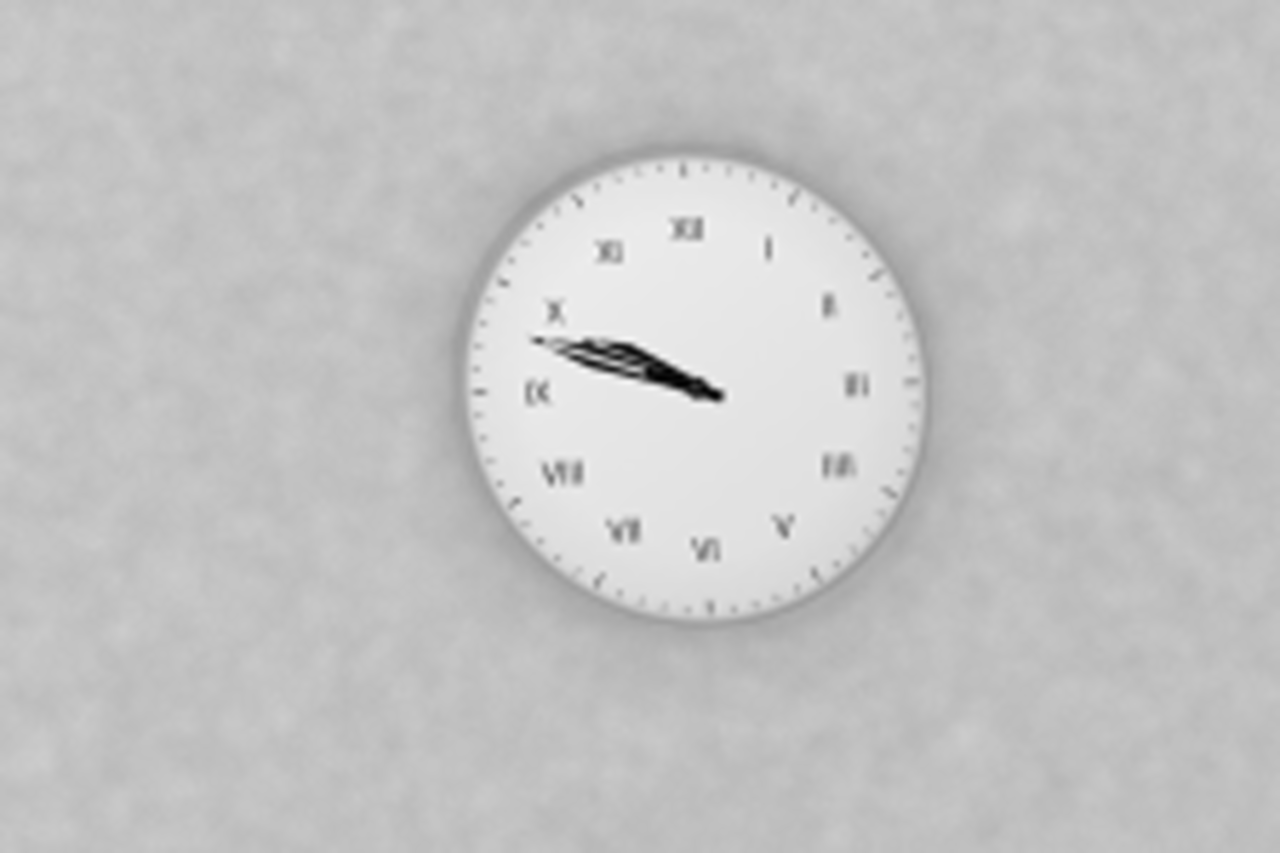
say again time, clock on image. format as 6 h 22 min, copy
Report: 9 h 48 min
